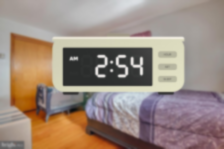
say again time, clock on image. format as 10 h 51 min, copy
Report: 2 h 54 min
